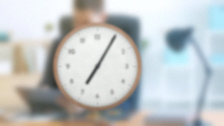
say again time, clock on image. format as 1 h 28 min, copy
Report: 7 h 05 min
